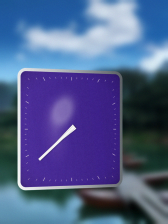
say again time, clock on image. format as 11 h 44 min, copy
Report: 7 h 38 min
